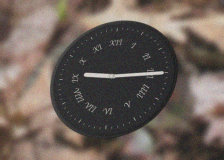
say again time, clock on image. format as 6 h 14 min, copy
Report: 9 h 15 min
